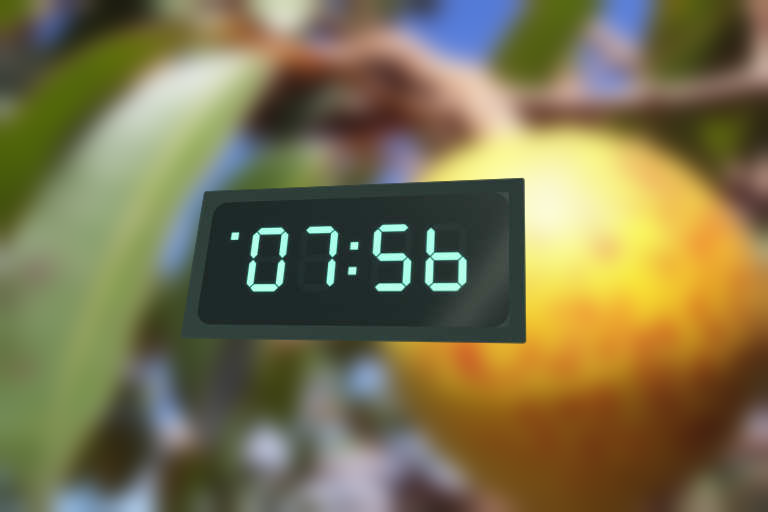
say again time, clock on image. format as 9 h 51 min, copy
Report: 7 h 56 min
